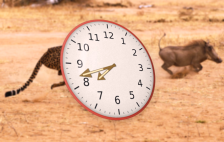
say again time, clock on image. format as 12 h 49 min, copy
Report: 7 h 42 min
